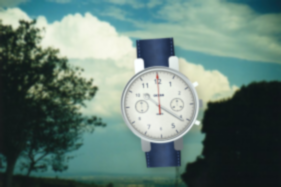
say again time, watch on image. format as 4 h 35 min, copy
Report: 10 h 21 min
